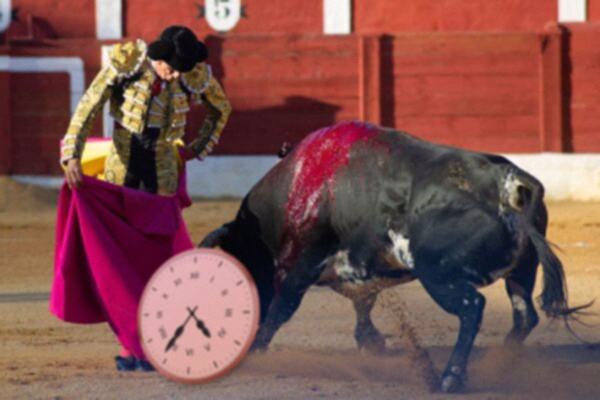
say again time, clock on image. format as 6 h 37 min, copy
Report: 4 h 36 min
